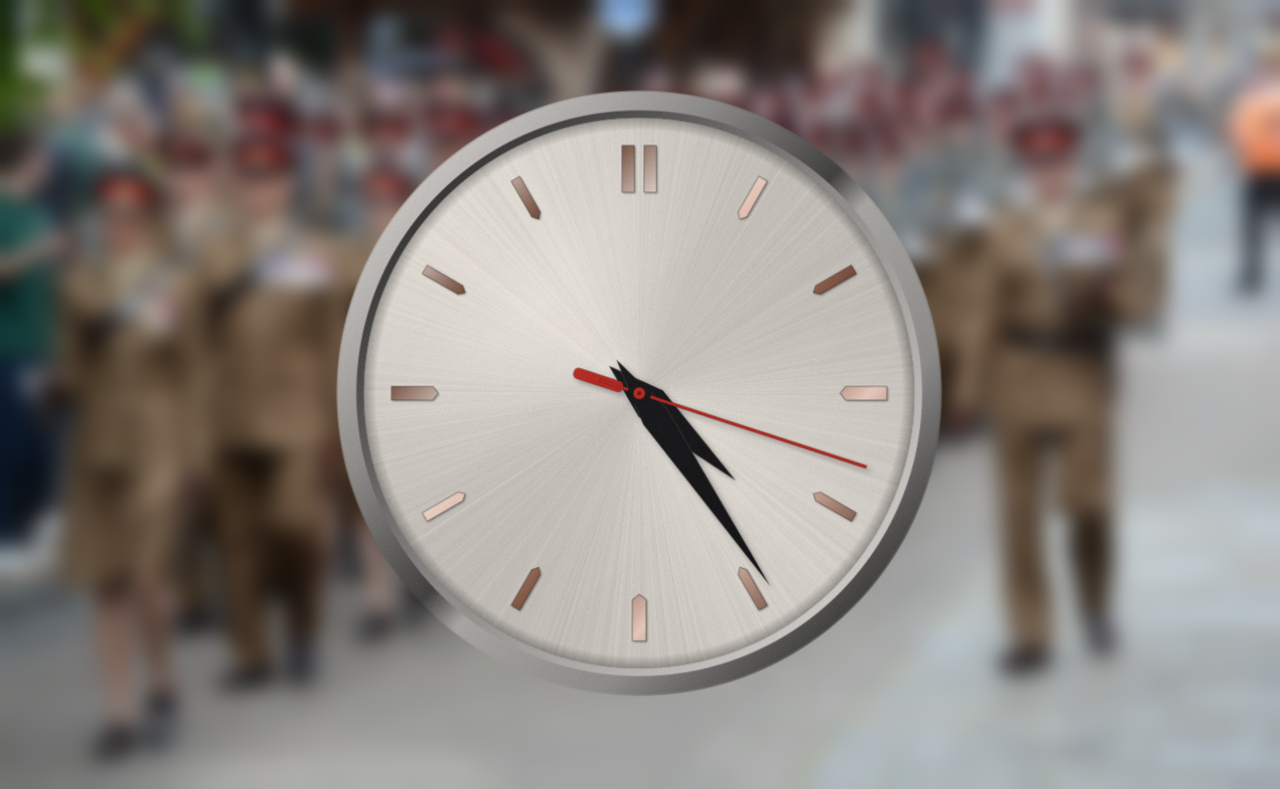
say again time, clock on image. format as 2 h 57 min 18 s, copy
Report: 4 h 24 min 18 s
